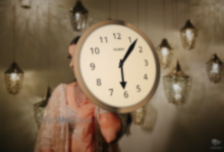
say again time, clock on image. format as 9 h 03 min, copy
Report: 6 h 07 min
